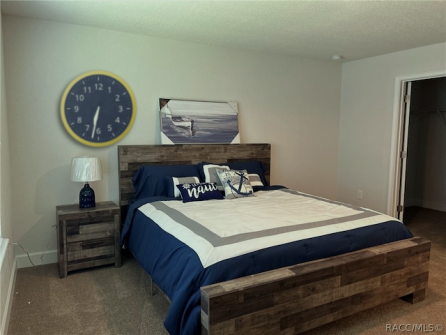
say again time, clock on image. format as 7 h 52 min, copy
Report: 6 h 32 min
